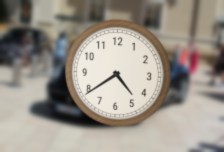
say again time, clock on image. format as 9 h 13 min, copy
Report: 4 h 39 min
